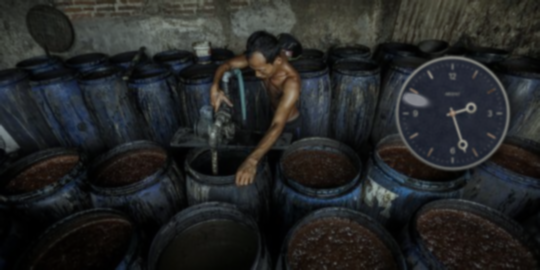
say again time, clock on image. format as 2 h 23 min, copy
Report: 2 h 27 min
